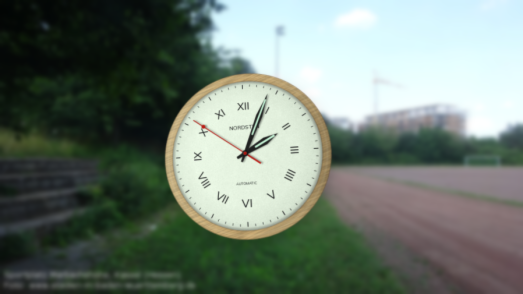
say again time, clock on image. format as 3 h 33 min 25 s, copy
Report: 2 h 03 min 51 s
